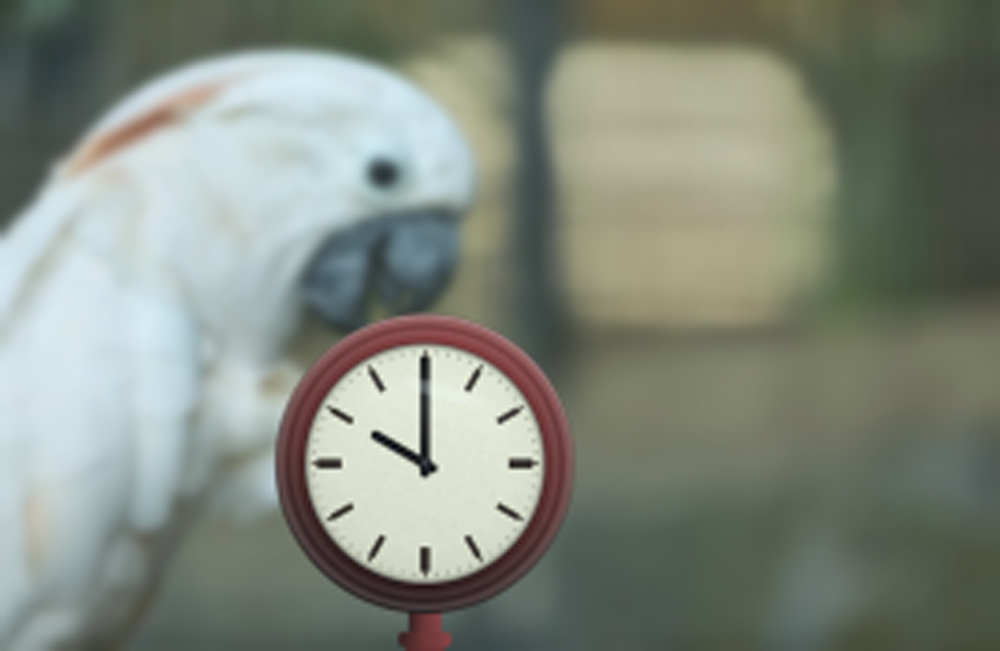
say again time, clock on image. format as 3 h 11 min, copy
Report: 10 h 00 min
